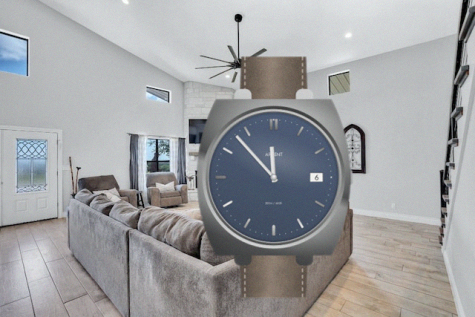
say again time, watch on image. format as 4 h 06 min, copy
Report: 11 h 53 min
